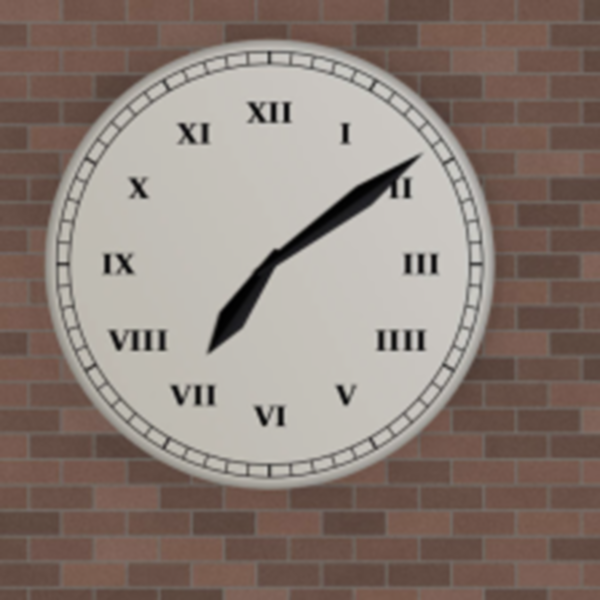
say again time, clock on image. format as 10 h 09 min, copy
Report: 7 h 09 min
